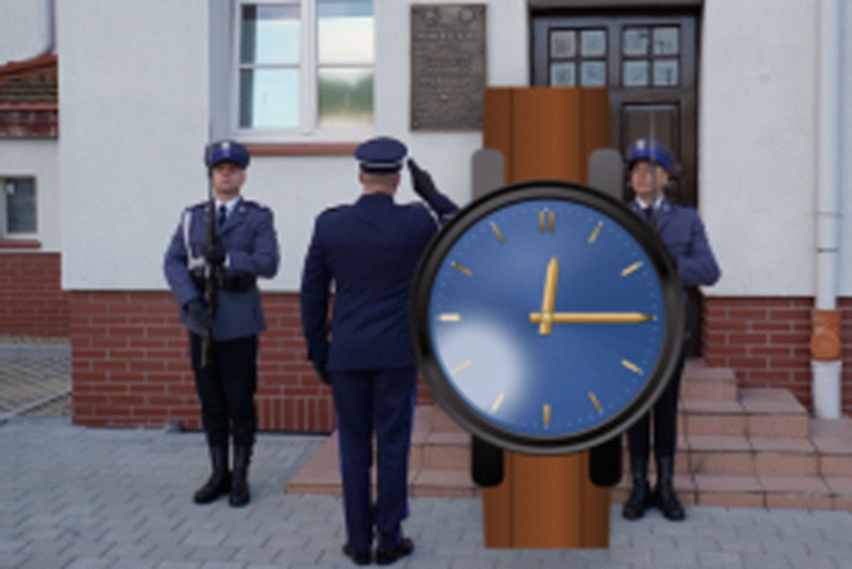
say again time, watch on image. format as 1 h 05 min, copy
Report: 12 h 15 min
